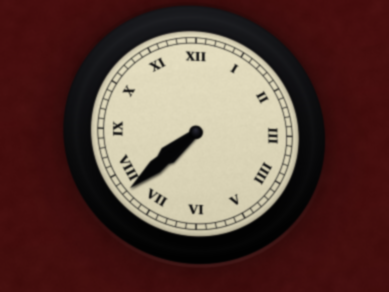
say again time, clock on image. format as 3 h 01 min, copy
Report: 7 h 38 min
